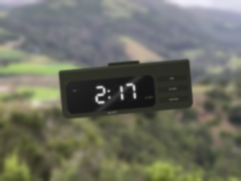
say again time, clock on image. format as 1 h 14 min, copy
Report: 2 h 17 min
